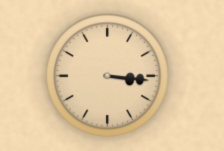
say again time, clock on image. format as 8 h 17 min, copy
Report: 3 h 16 min
